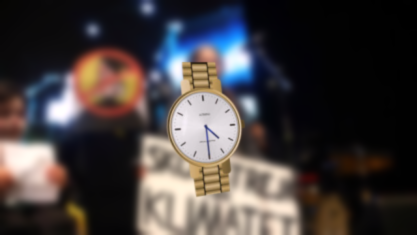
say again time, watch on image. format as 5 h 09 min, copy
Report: 4 h 30 min
